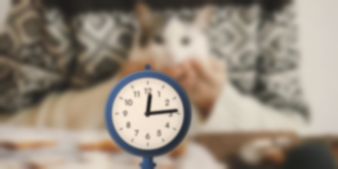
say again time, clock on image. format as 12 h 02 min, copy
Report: 12 h 14 min
